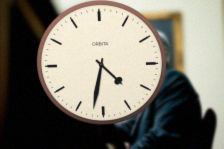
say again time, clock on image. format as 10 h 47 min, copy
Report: 4 h 32 min
